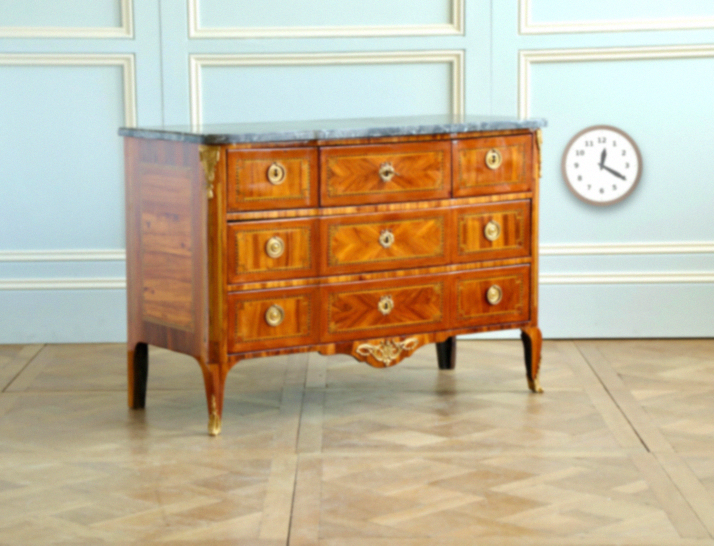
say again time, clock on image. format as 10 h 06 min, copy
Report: 12 h 20 min
